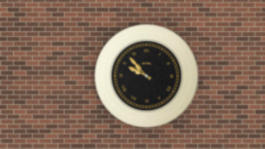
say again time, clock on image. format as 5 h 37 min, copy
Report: 9 h 53 min
